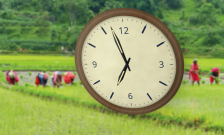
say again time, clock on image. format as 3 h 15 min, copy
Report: 6 h 57 min
